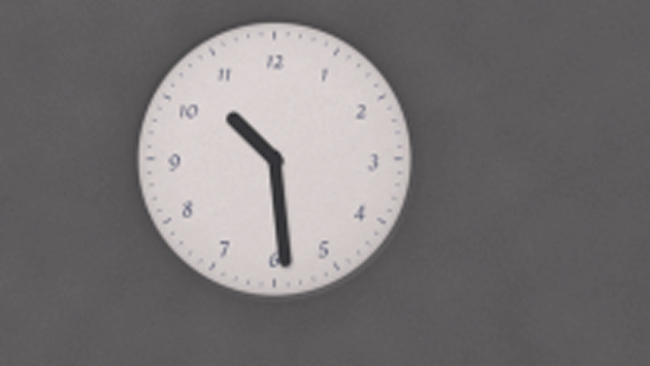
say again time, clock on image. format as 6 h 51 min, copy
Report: 10 h 29 min
